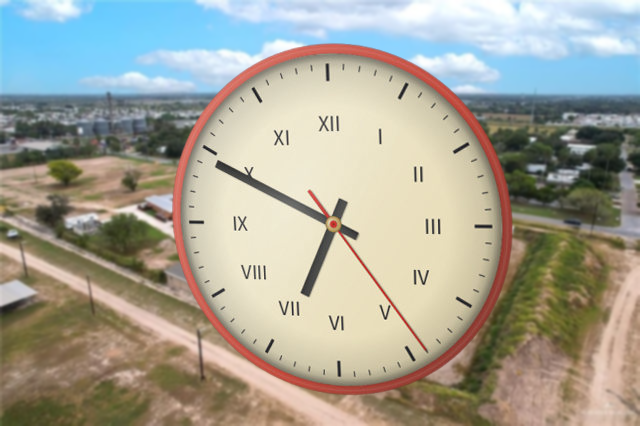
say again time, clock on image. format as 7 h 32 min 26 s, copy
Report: 6 h 49 min 24 s
